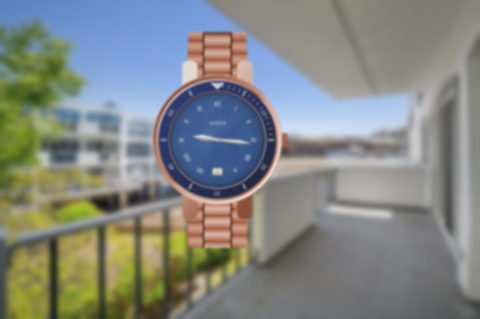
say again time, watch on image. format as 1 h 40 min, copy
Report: 9 h 16 min
